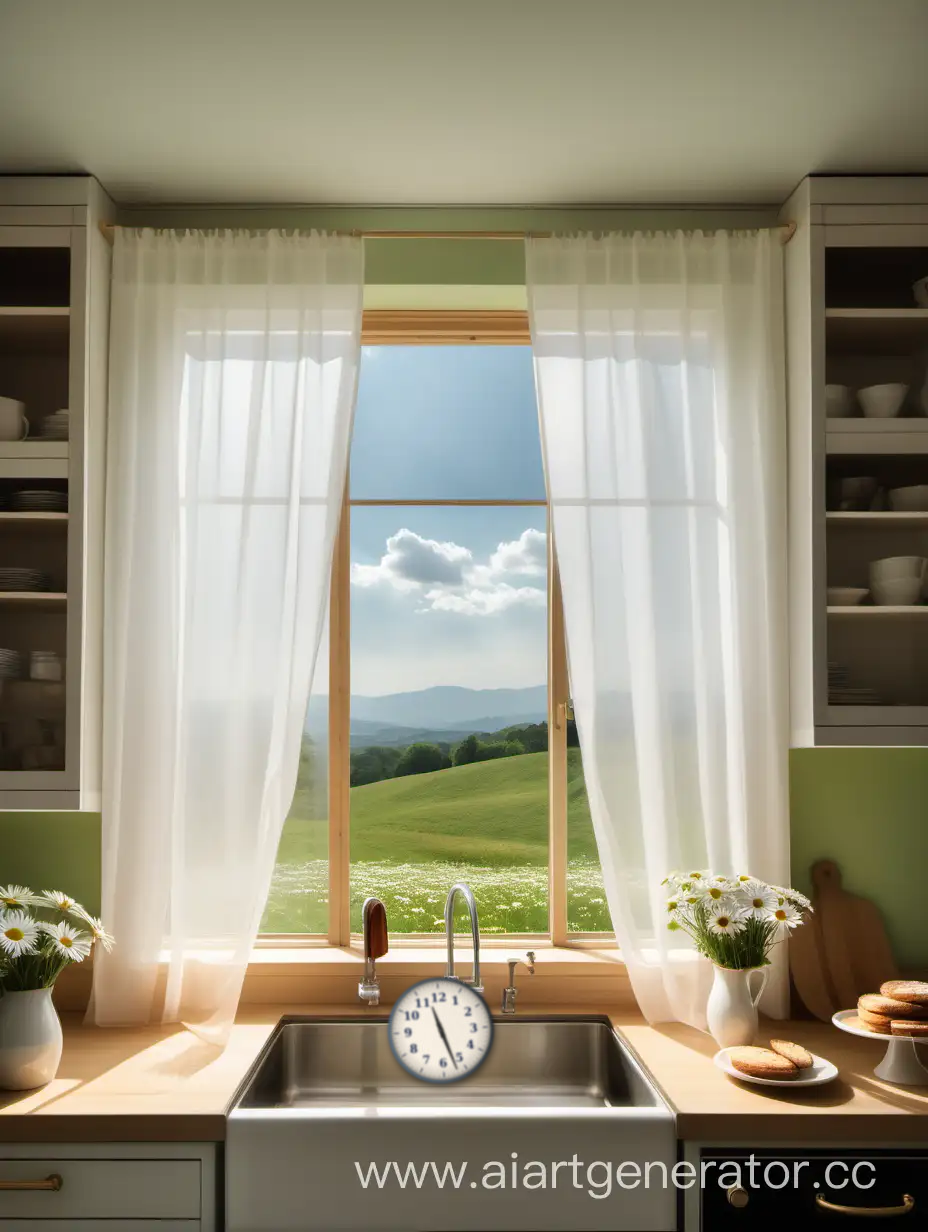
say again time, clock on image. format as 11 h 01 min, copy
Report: 11 h 27 min
